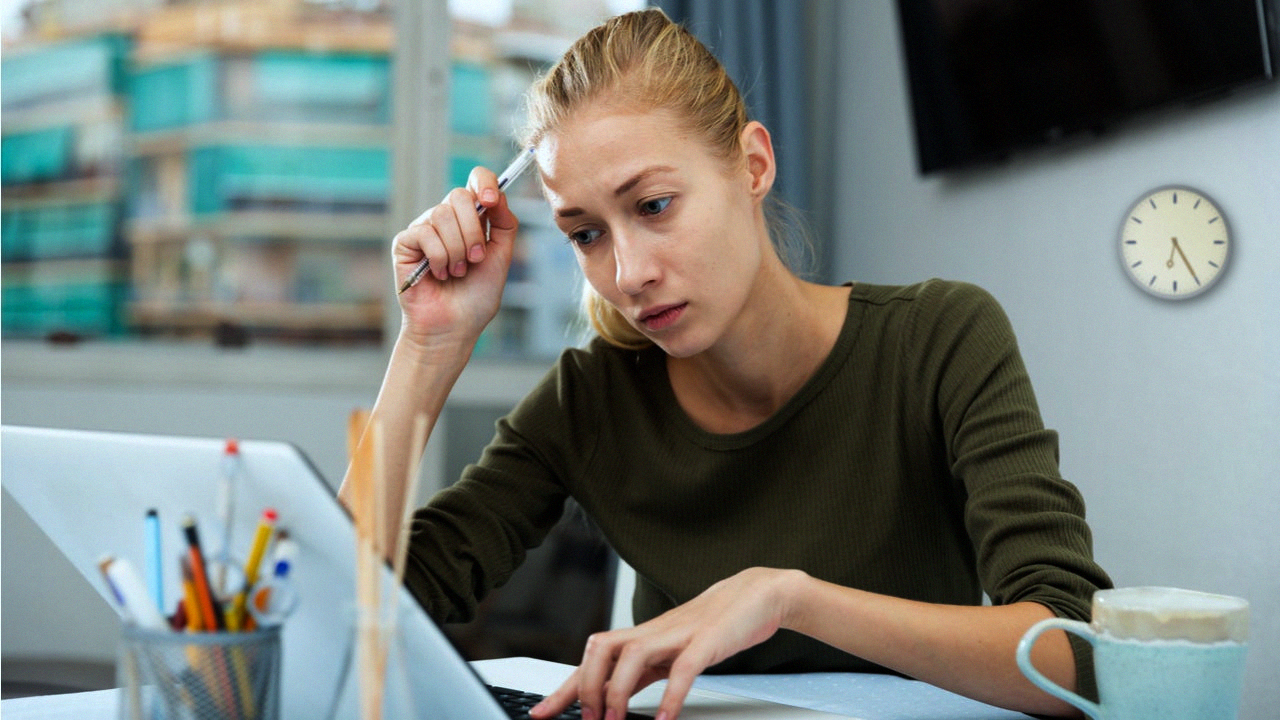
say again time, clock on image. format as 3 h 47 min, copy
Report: 6 h 25 min
